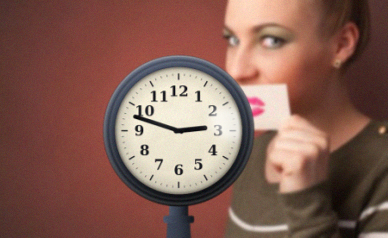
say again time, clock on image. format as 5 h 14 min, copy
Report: 2 h 48 min
